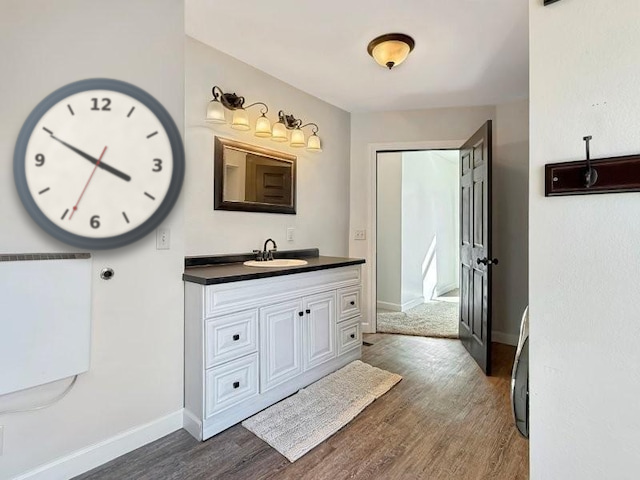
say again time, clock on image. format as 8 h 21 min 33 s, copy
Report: 3 h 49 min 34 s
